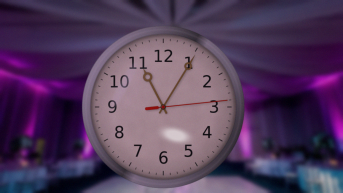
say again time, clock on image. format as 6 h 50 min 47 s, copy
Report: 11 h 05 min 14 s
